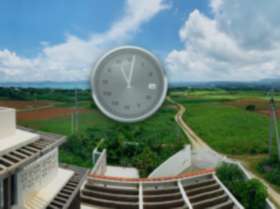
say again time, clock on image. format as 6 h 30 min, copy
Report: 11 h 01 min
